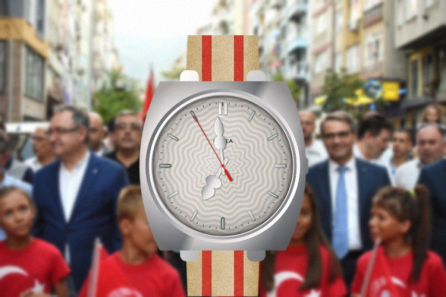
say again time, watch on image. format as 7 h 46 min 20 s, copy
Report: 6 h 58 min 55 s
